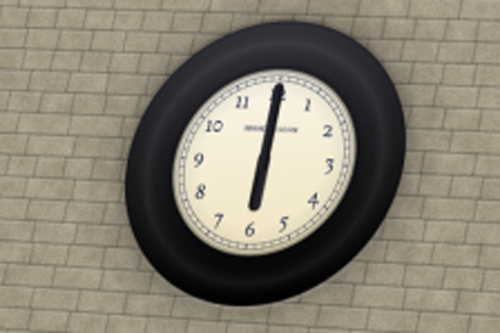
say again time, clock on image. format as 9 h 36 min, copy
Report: 6 h 00 min
